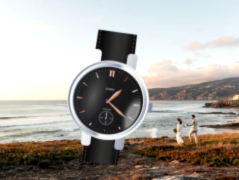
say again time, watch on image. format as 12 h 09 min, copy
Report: 1 h 21 min
